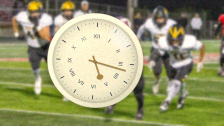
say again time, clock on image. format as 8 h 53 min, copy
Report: 5 h 17 min
